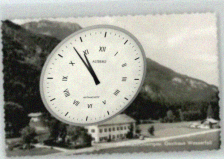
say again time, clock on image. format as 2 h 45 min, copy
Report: 10 h 53 min
